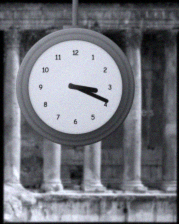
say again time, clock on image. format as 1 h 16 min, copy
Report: 3 h 19 min
